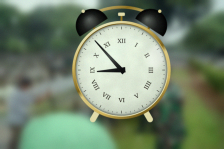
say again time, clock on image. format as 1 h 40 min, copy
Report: 8 h 53 min
